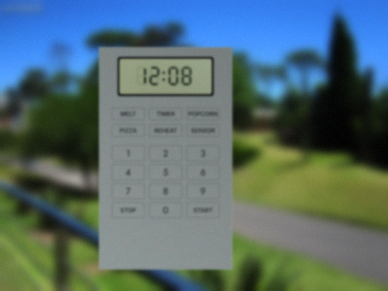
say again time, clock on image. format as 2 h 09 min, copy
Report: 12 h 08 min
